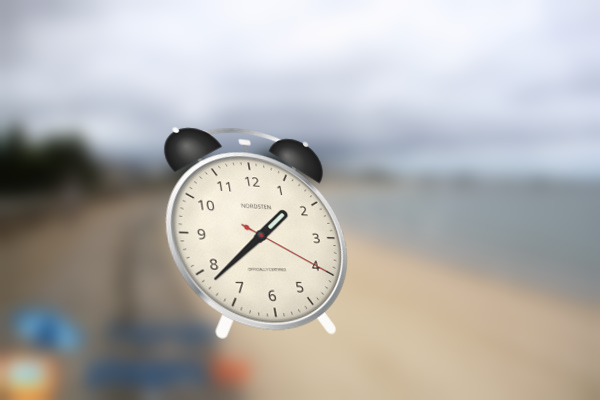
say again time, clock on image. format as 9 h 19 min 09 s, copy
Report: 1 h 38 min 20 s
